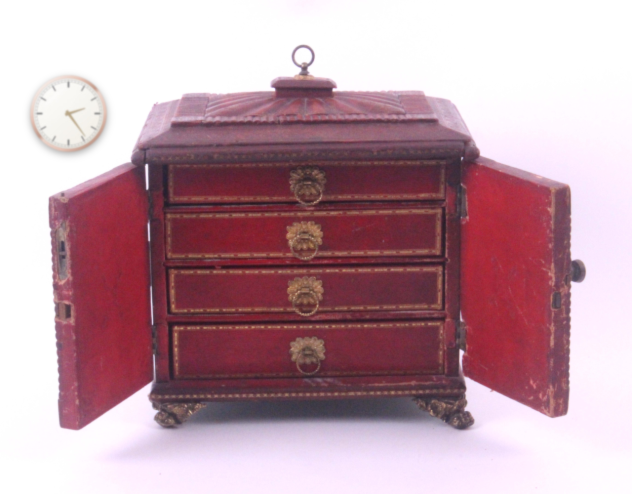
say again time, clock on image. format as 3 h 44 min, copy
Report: 2 h 24 min
